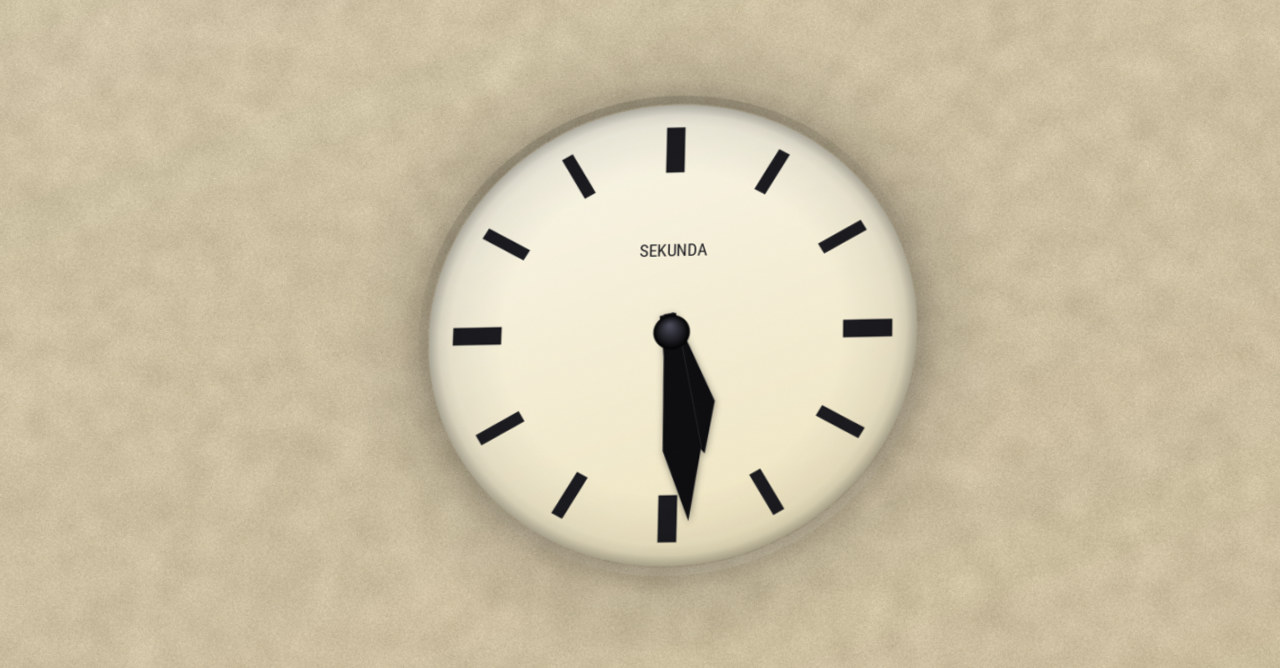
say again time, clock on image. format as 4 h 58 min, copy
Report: 5 h 29 min
